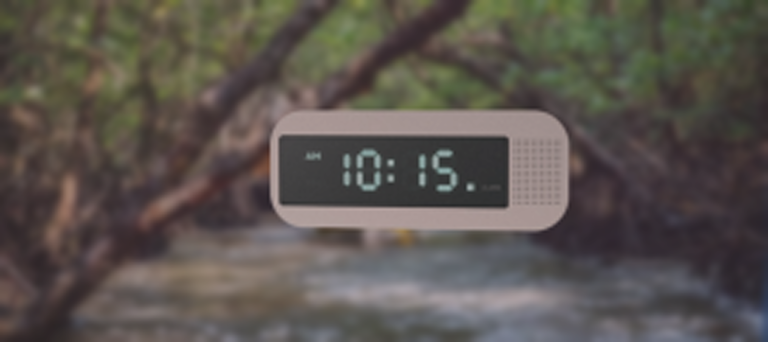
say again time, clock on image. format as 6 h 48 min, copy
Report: 10 h 15 min
